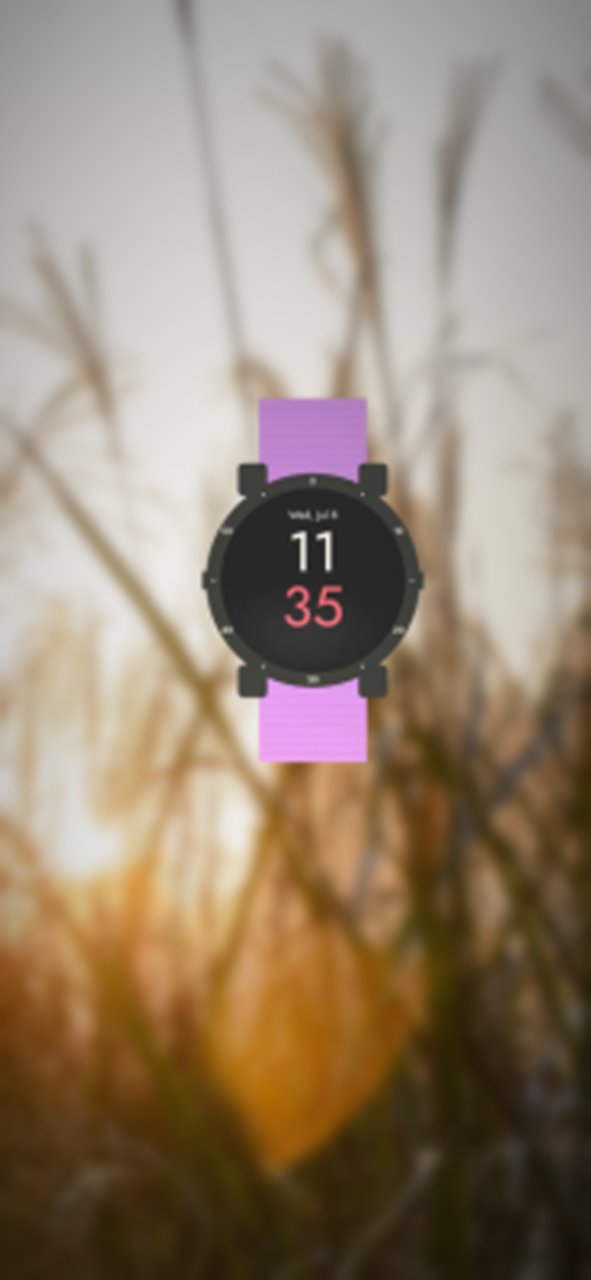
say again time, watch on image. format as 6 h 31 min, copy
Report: 11 h 35 min
